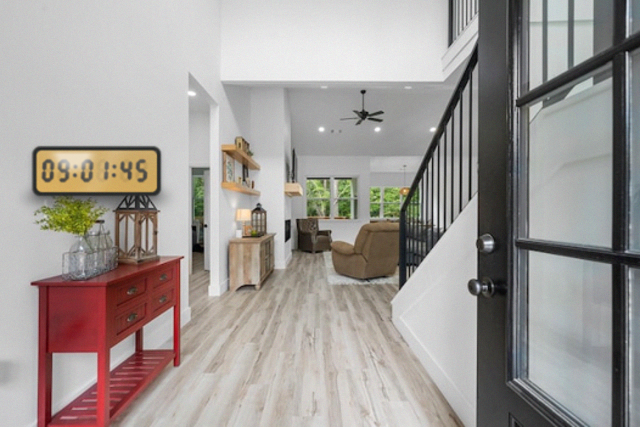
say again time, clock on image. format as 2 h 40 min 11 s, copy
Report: 9 h 01 min 45 s
